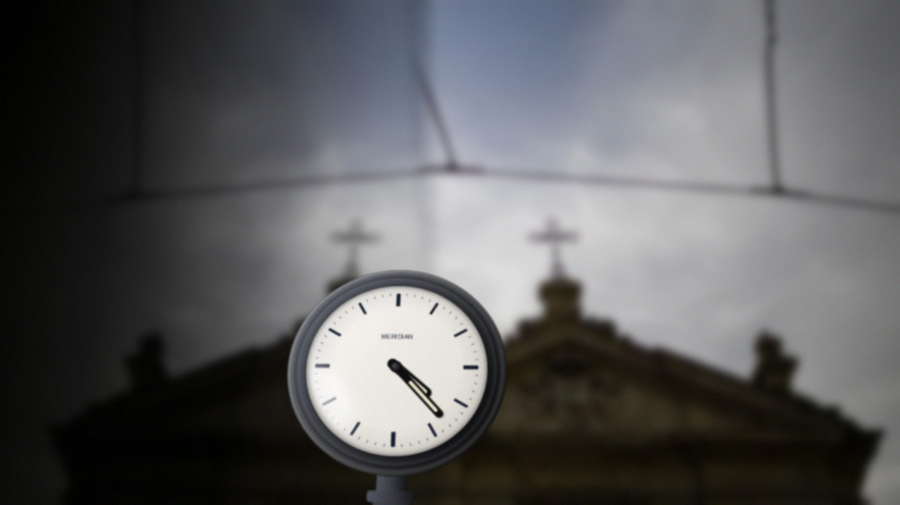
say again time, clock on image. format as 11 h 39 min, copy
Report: 4 h 23 min
